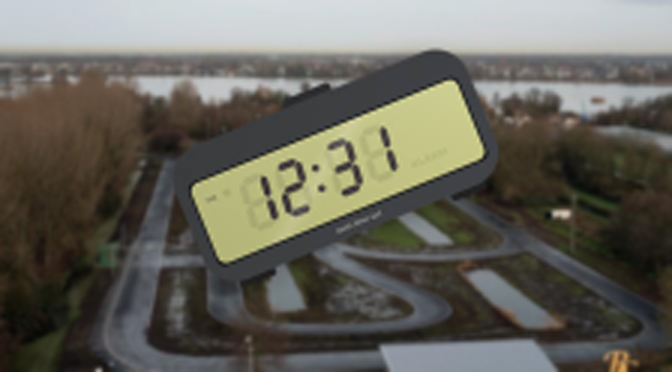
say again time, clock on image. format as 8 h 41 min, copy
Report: 12 h 31 min
